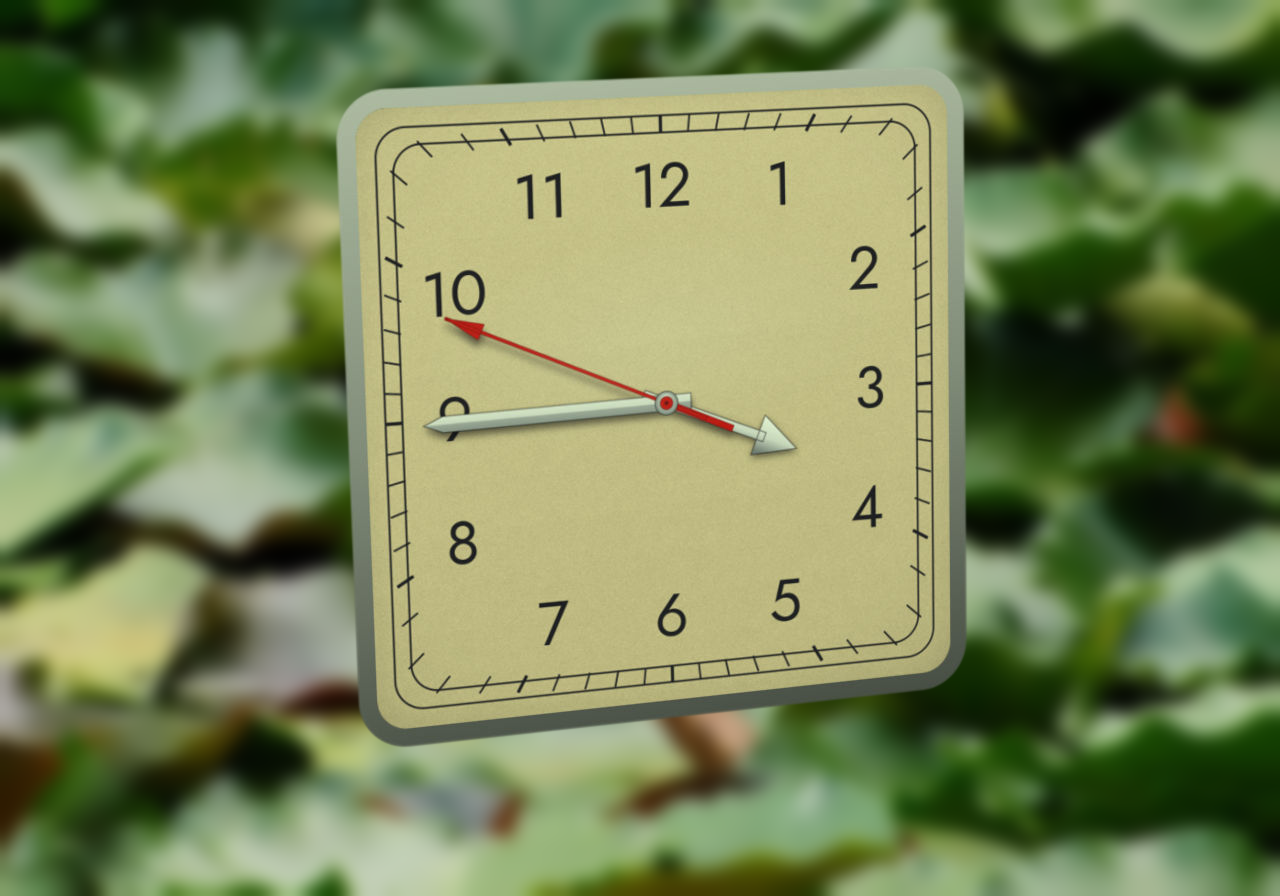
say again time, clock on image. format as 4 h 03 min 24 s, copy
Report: 3 h 44 min 49 s
